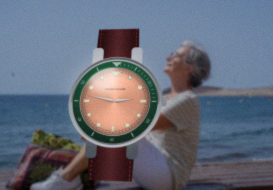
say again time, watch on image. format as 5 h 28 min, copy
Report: 2 h 47 min
